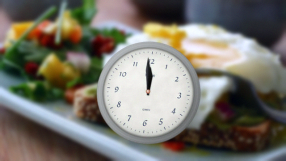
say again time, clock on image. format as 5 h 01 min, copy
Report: 11 h 59 min
